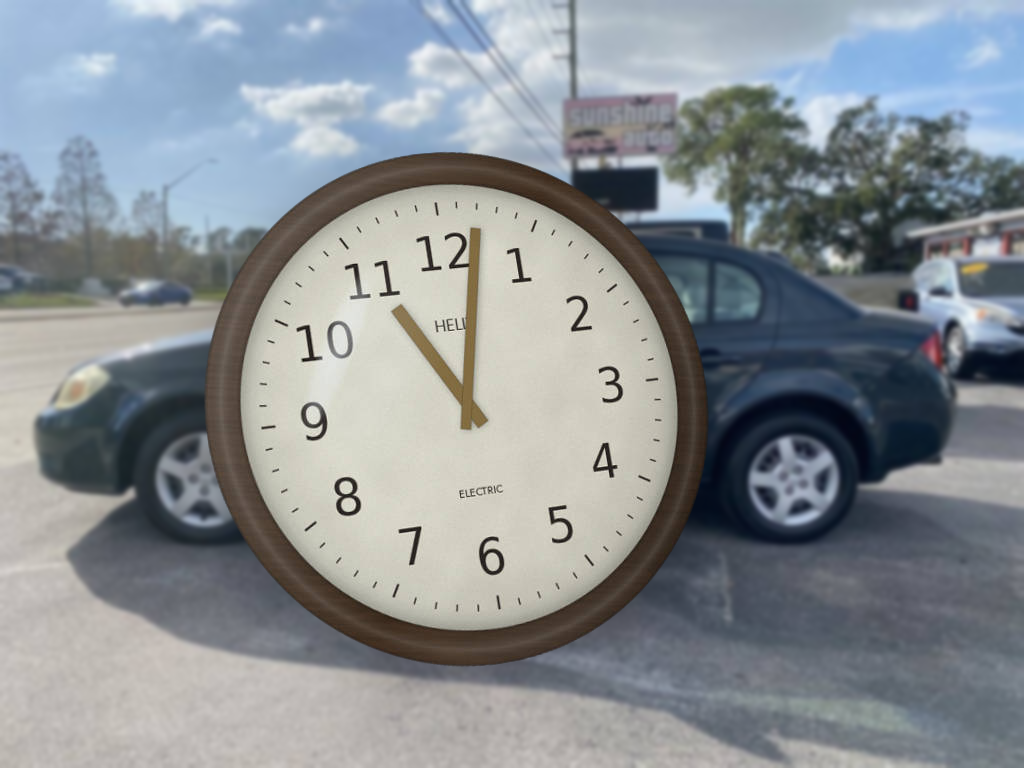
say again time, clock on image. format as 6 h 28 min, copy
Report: 11 h 02 min
